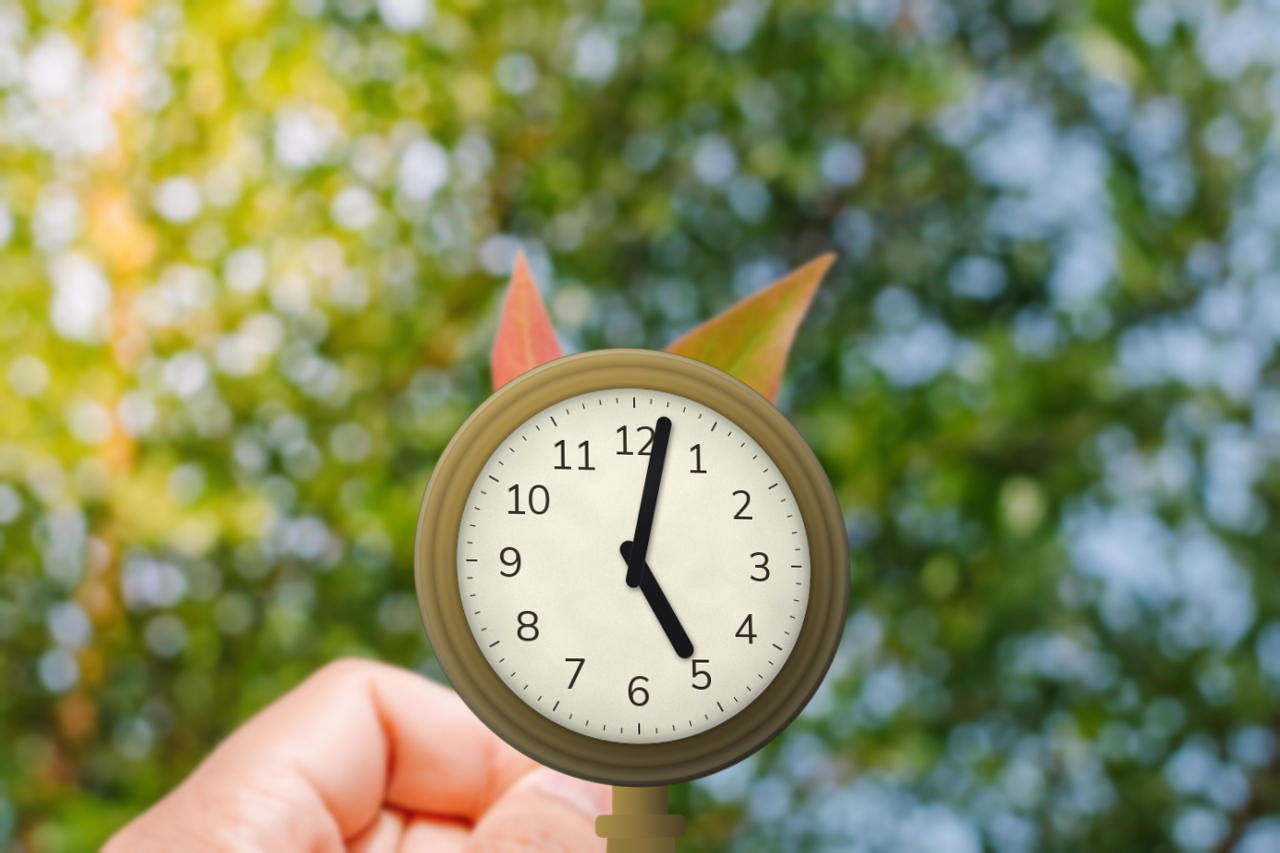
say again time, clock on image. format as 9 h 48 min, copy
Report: 5 h 02 min
